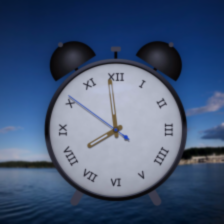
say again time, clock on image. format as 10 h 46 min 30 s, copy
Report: 7 h 58 min 51 s
